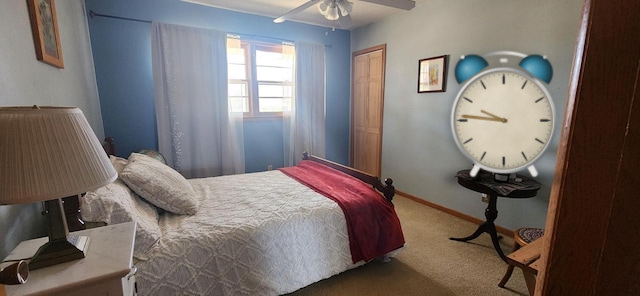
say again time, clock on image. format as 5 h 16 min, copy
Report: 9 h 46 min
